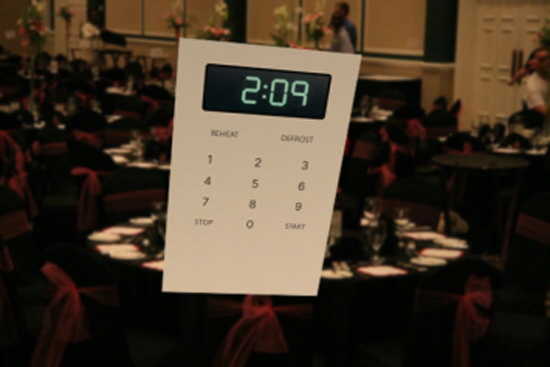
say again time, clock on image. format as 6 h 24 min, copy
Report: 2 h 09 min
